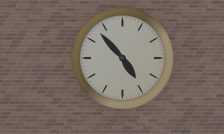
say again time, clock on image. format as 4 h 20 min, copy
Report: 4 h 53 min
